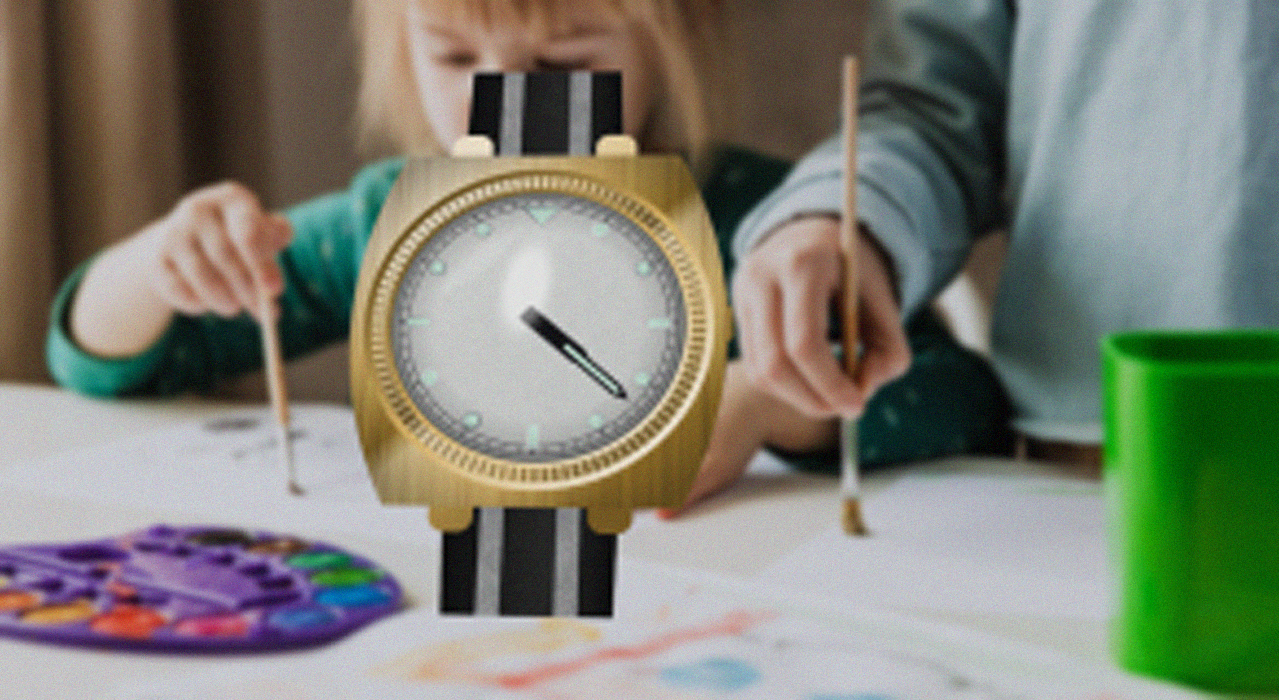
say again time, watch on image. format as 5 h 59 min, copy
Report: 4 h 22 min
